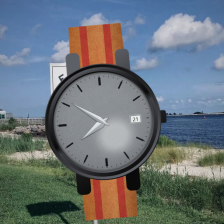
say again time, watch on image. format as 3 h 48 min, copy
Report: 7 h 51 min
